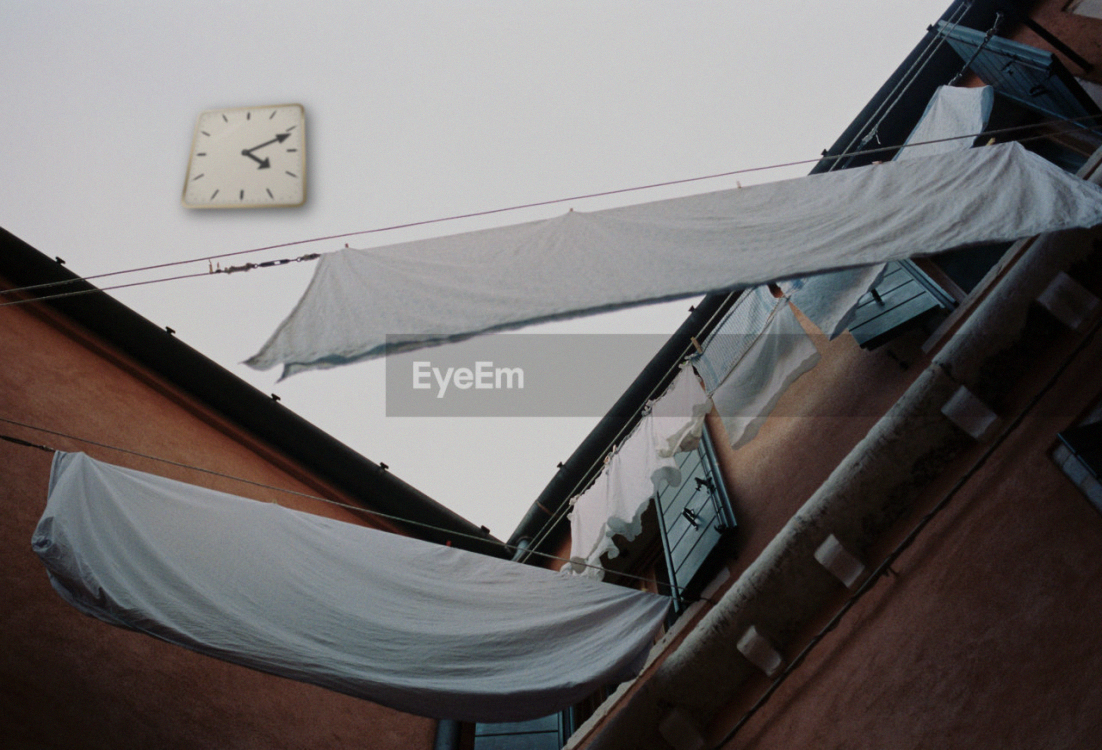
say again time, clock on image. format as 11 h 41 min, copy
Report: 4 h 11 min
